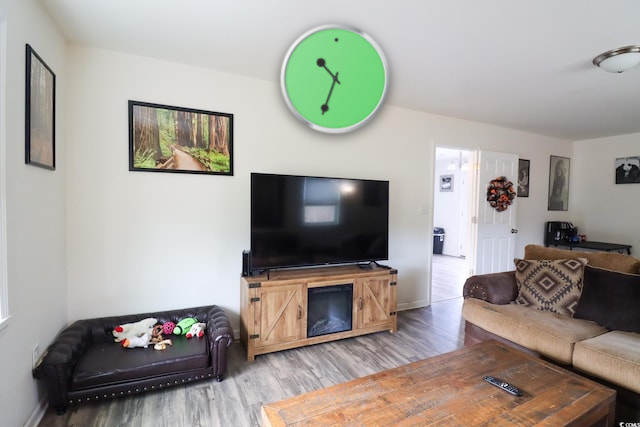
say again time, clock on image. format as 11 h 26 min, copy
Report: 10 h 33 min
